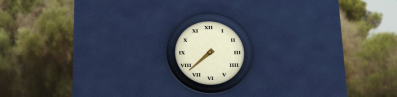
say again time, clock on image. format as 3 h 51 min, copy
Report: 7 h 38 min
